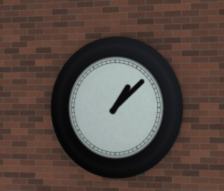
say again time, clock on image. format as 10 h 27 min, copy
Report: 1 h 08 min
